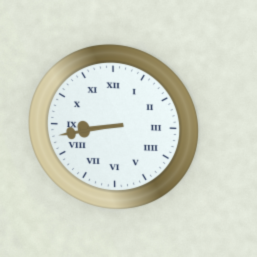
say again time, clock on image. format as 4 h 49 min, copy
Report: 8 h 43 min
